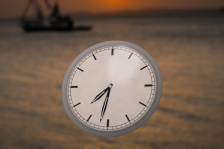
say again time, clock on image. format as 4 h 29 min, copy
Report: 7 h 32 min
